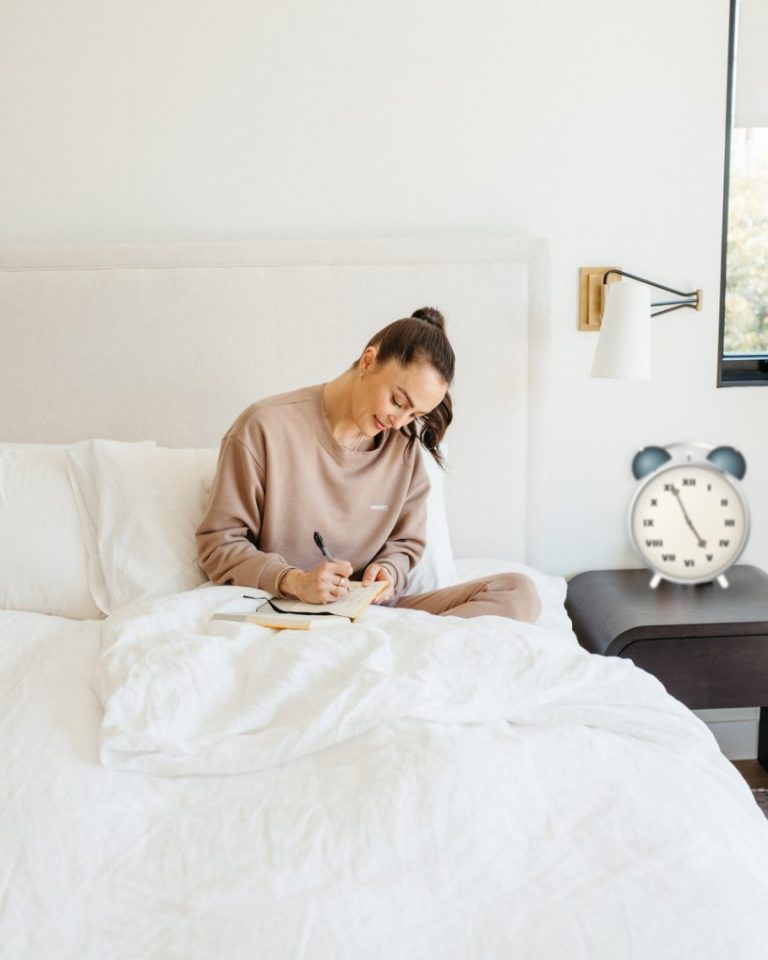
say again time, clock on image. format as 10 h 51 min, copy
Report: 4 h 56 min
